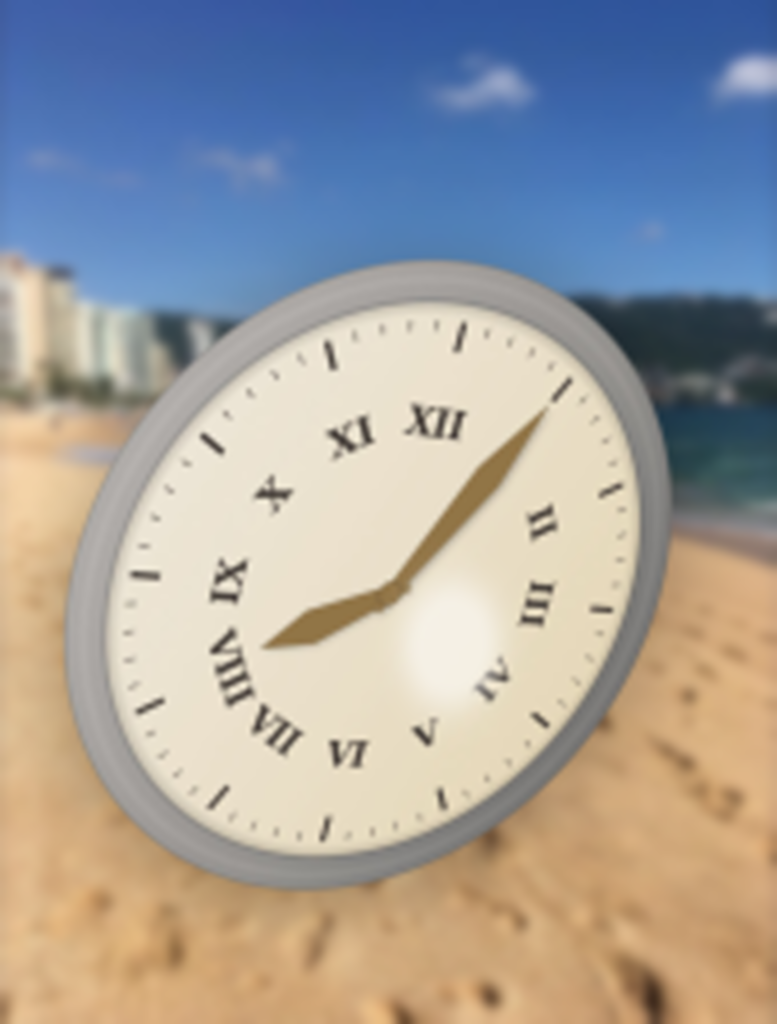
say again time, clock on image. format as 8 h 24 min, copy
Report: 8 h 05 min
